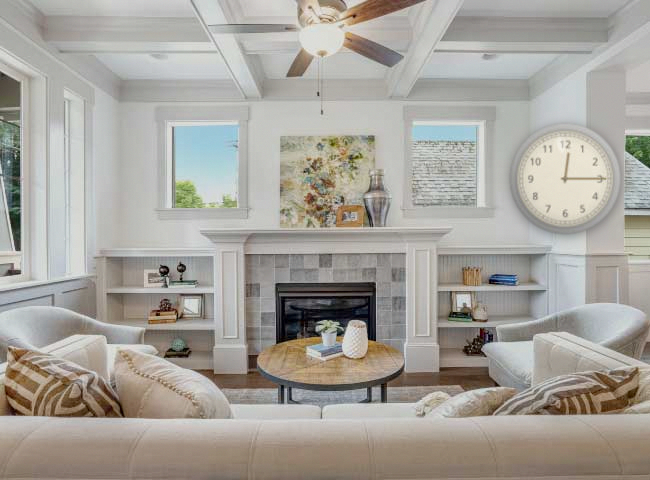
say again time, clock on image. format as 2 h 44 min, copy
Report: 12 h 15 min
